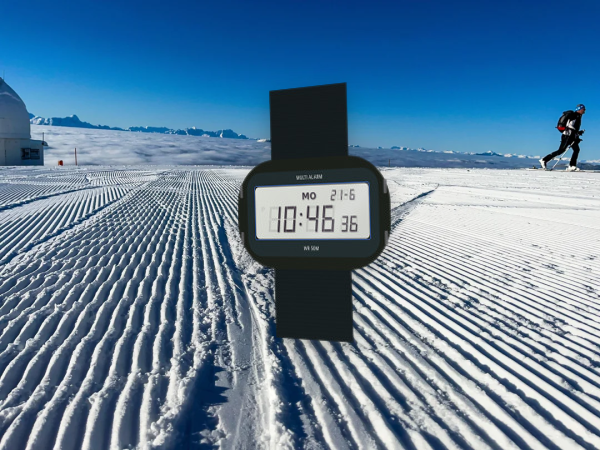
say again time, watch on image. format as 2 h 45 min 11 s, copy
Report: 10 h 46 min 36 s
